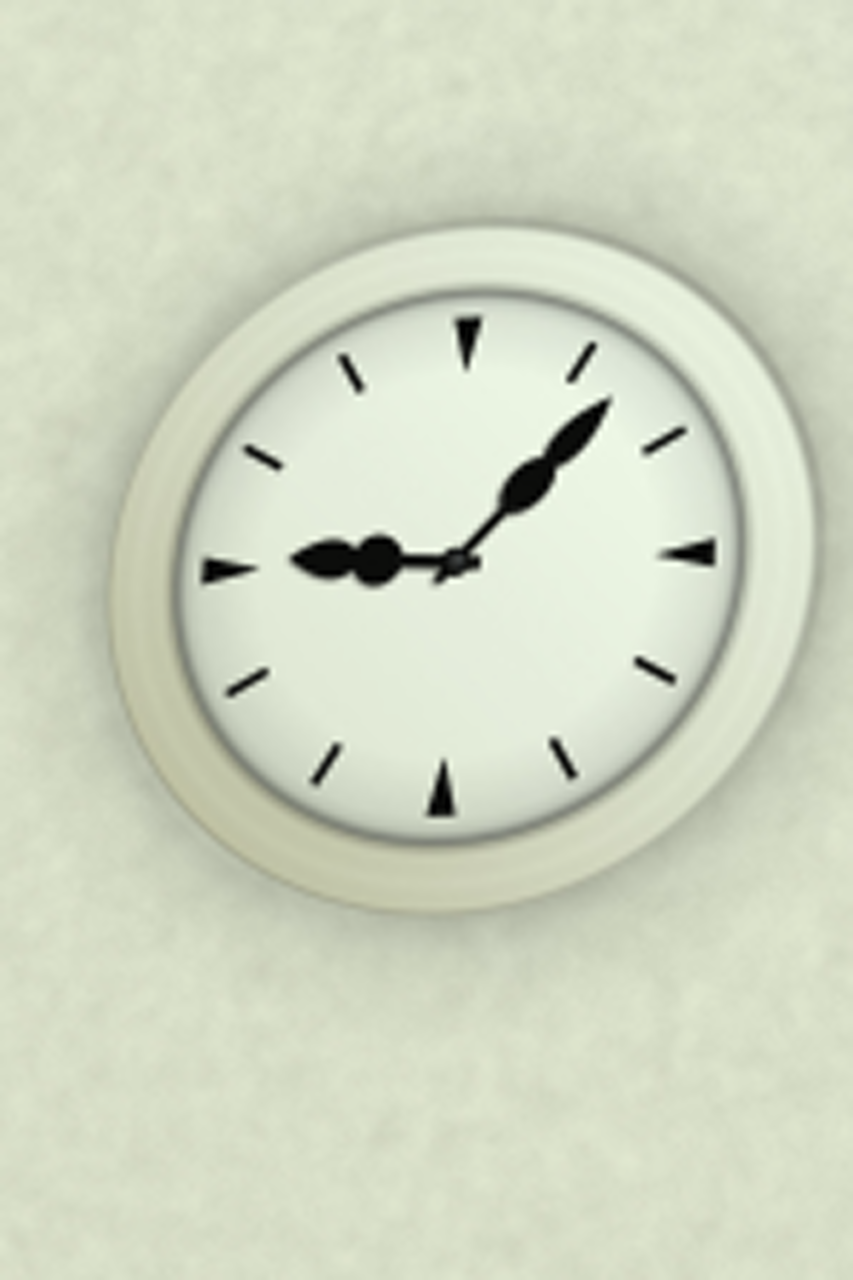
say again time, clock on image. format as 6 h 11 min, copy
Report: 9 h 07 min
